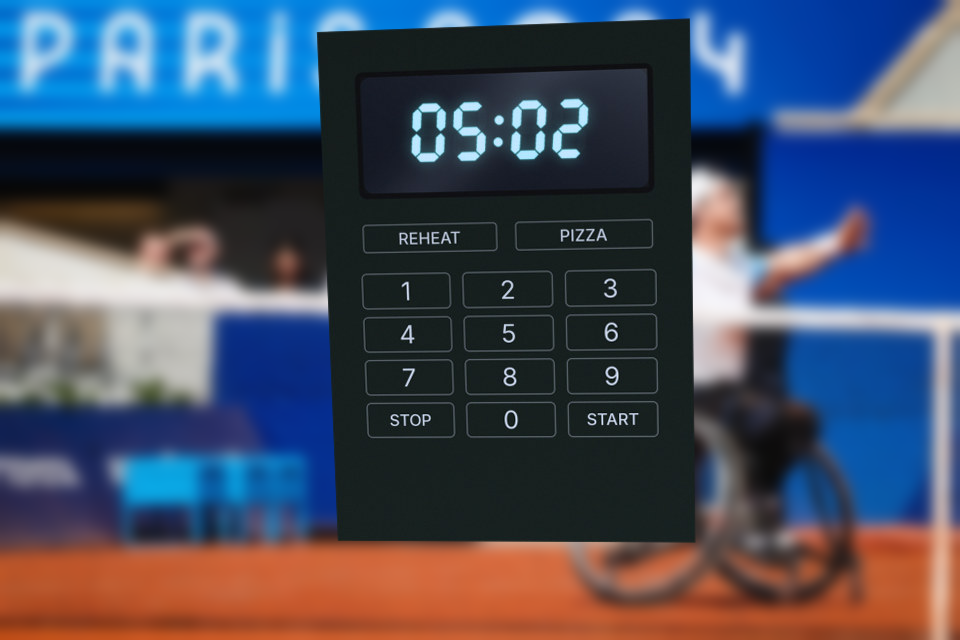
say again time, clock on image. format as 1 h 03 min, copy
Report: 5 h 02 min
